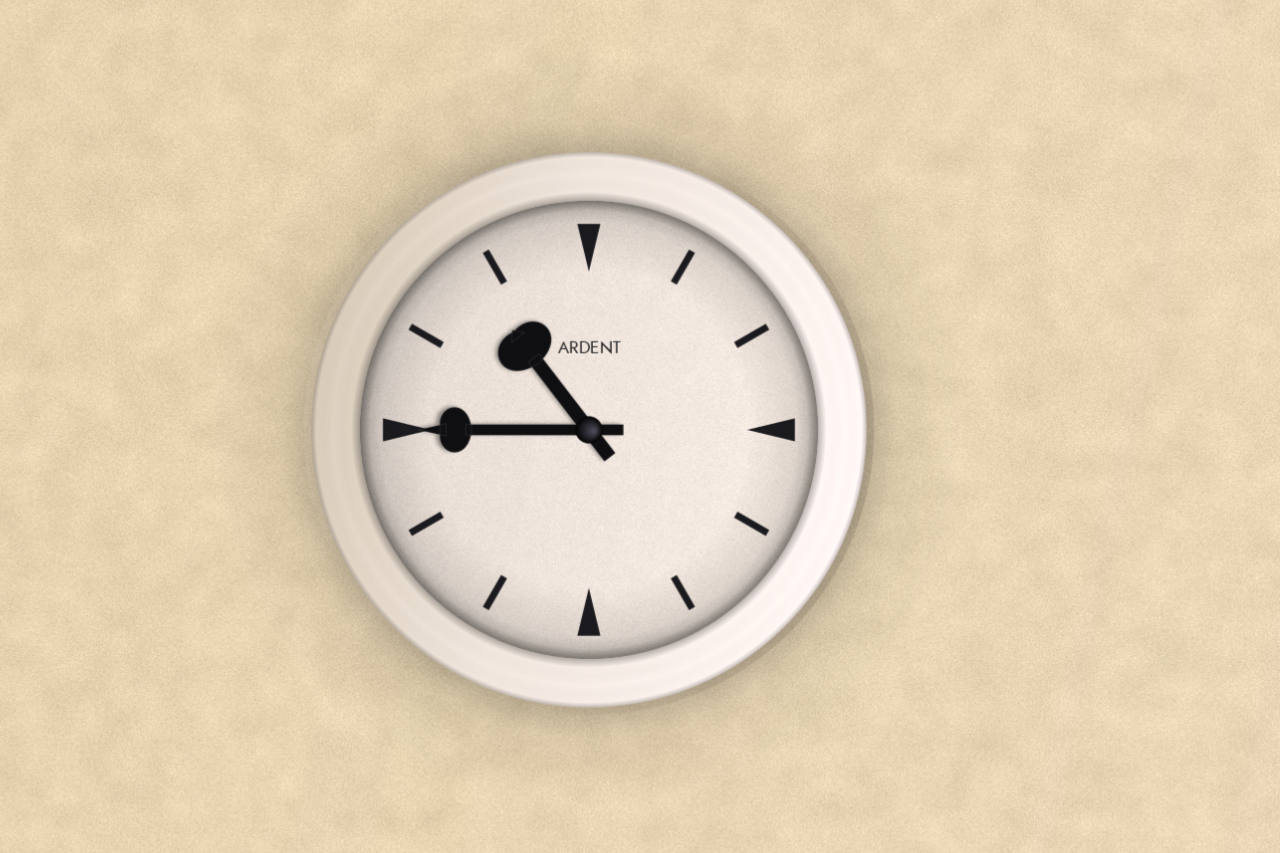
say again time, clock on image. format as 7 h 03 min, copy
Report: 10 h 45 min
